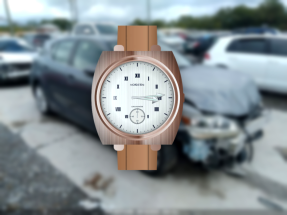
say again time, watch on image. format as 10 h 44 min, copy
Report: 3 h 14 min
